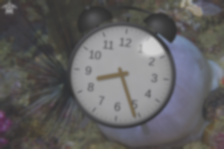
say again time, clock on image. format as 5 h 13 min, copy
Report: 8 h 26 min
